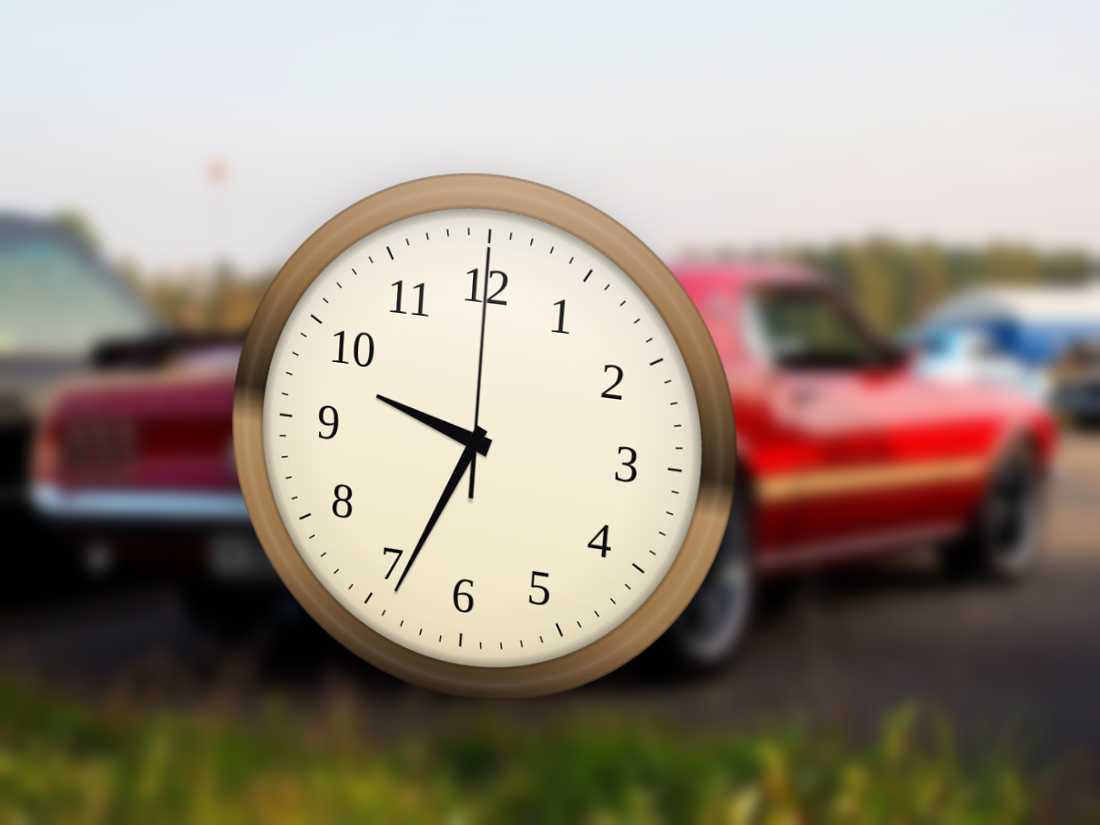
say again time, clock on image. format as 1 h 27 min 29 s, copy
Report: 9 h 34 min 00 s
